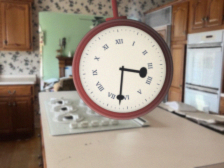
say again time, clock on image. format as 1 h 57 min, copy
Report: 3 h 32 min
